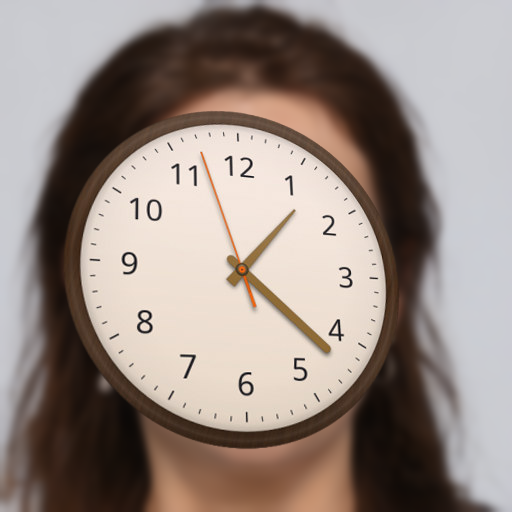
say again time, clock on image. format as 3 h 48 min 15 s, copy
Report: 1 h 21 min 57 s
